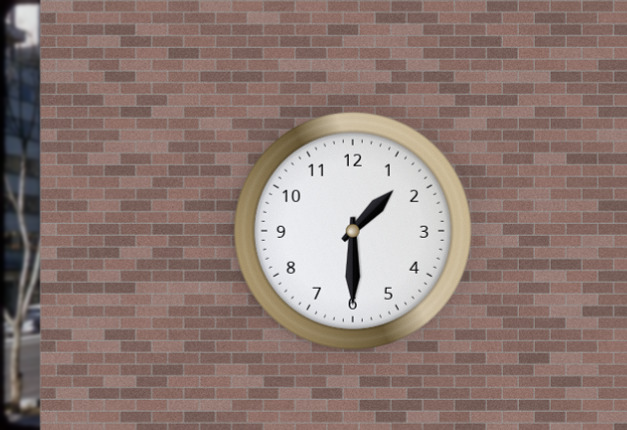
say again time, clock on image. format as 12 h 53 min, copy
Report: 1 h 30 min
